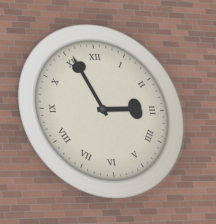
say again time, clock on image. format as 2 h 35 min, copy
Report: 2 h 56 min
